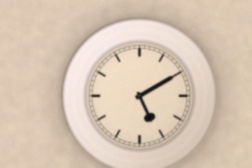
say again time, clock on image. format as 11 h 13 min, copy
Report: 5 h 10 min
